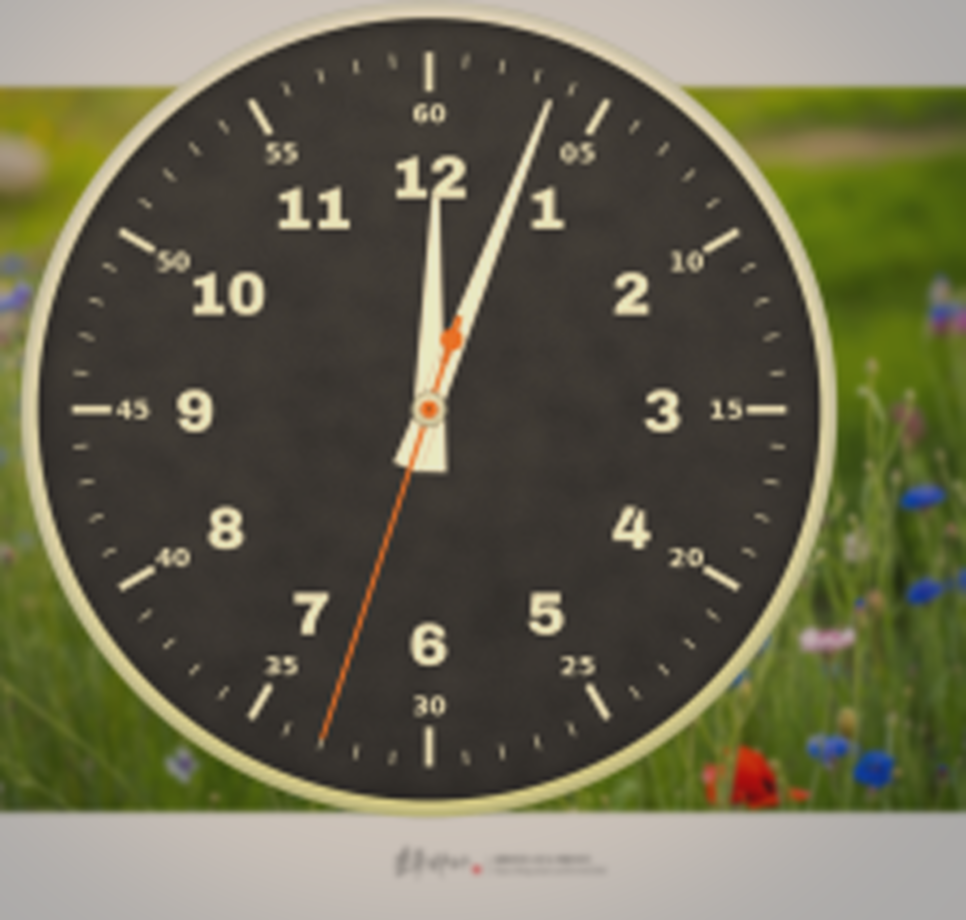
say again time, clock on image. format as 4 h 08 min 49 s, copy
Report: 12 h 03 min 33 s
